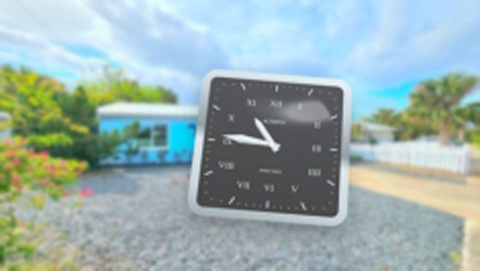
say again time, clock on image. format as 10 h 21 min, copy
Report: 10 h 46 min
